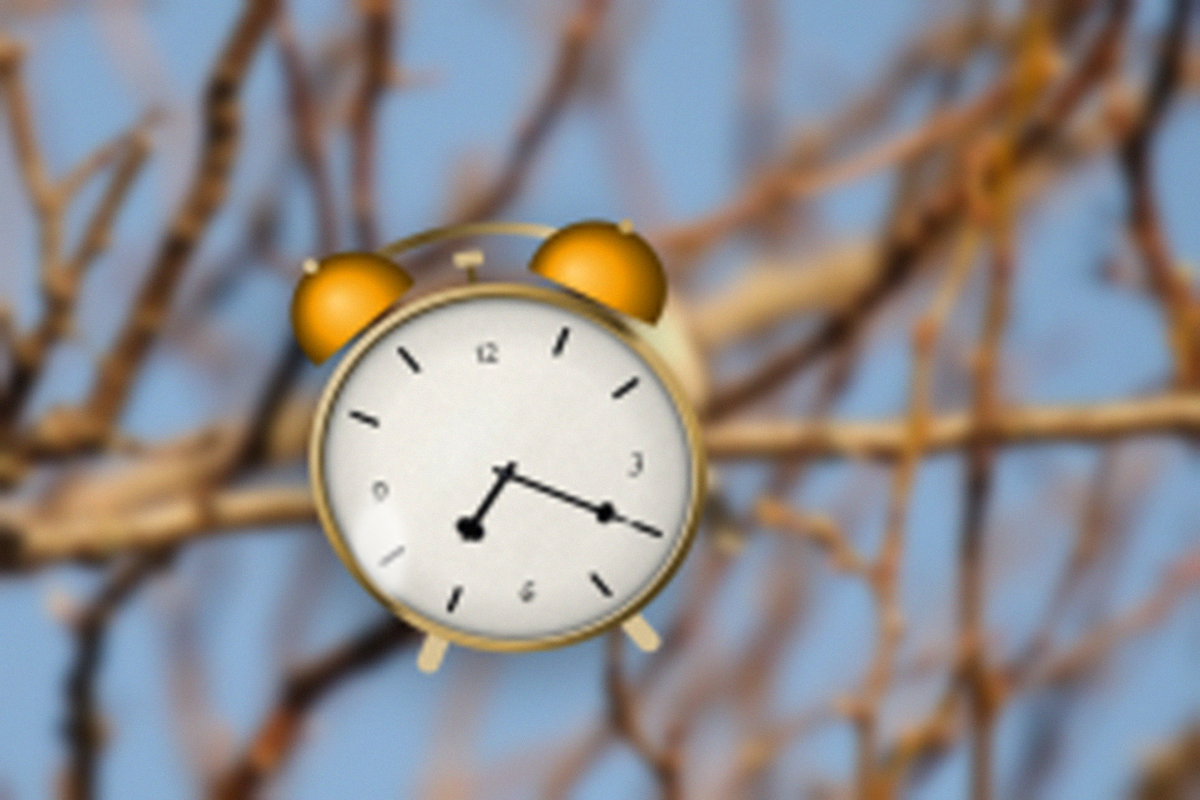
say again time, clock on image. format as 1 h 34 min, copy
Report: 7 h 20 min
